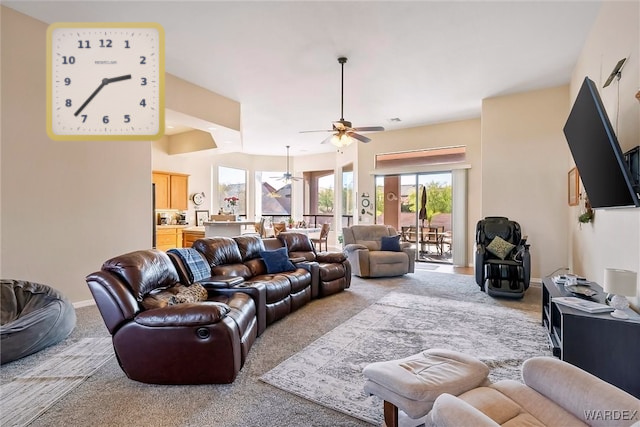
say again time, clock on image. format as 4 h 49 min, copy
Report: 2 h 37 min
